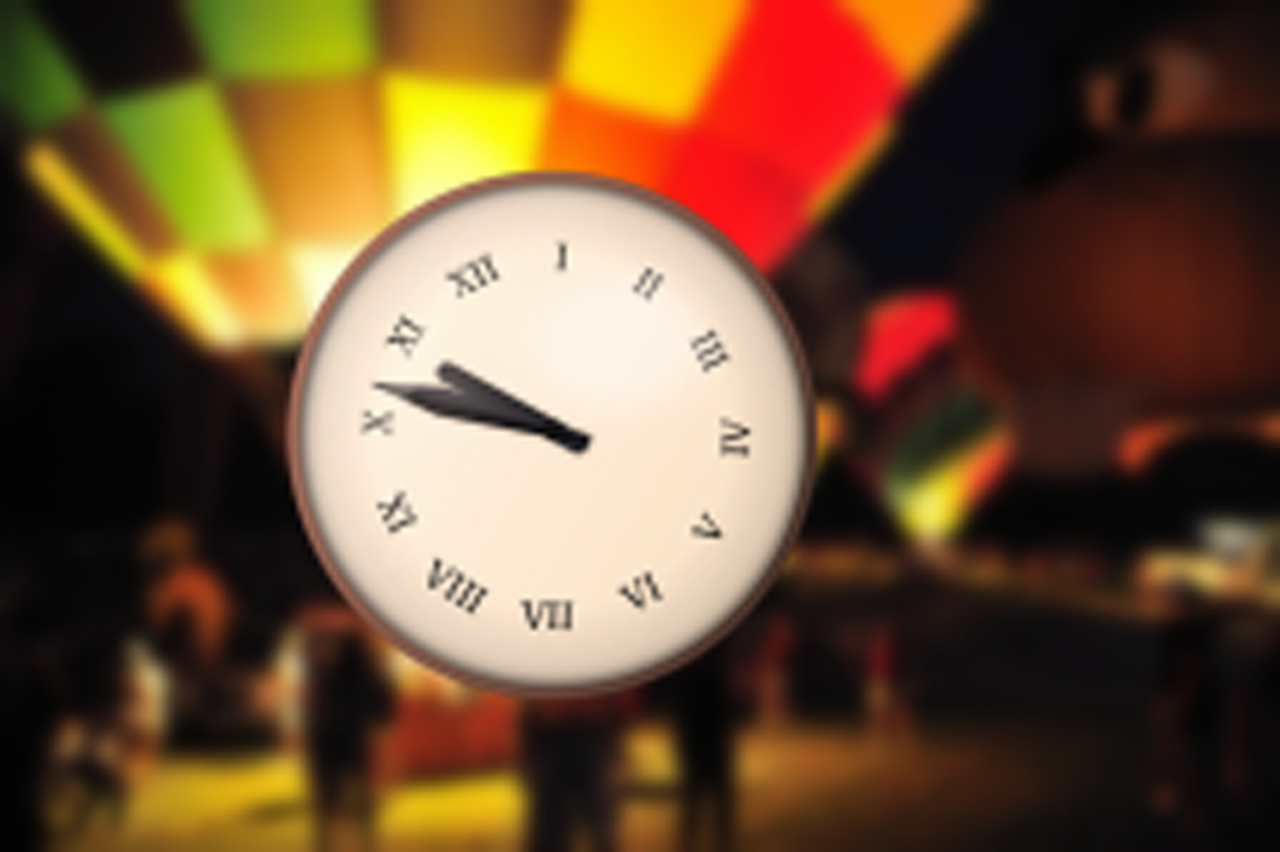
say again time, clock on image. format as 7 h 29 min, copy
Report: 10 h 52 min
